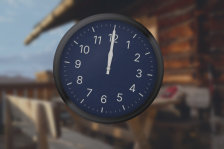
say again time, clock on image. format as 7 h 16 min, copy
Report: 12 h 00 min
